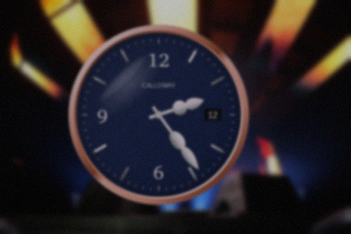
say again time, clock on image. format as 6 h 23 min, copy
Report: 2 h 24 min
